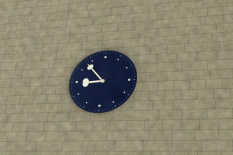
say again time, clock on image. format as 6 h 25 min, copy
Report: 8 h 53 min
